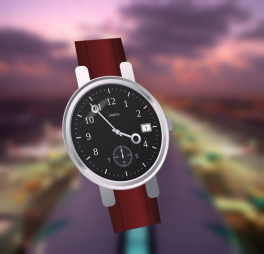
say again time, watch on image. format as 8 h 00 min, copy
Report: 3 h 54 min
